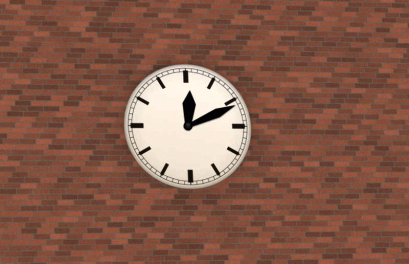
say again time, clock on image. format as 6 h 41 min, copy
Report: 12 h 11 min
